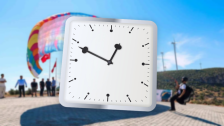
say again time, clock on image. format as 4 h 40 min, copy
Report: 12 h 49 min
